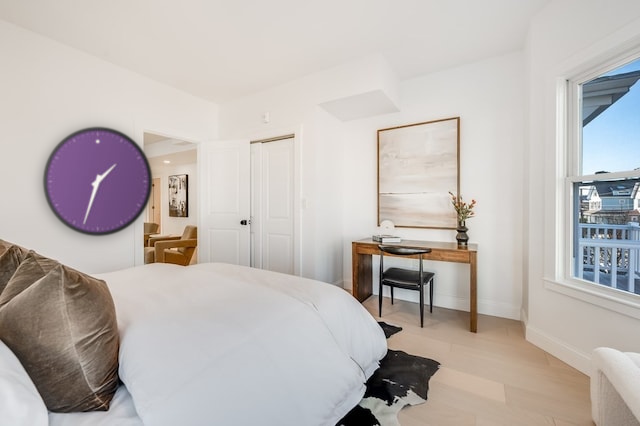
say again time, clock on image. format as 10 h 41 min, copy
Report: 1 h 33 min
